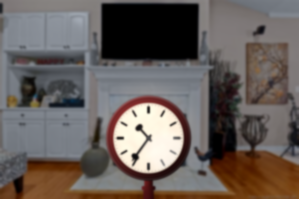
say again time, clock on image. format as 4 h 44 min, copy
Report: 10 h 36 min
